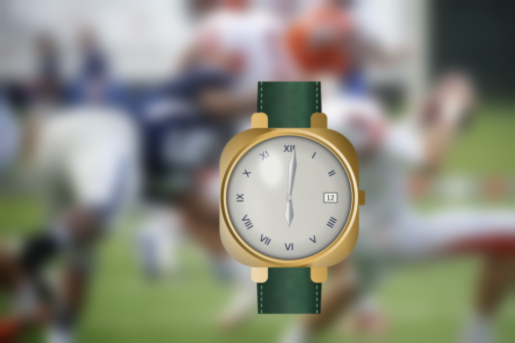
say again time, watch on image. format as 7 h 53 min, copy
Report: 6 h 01 min
